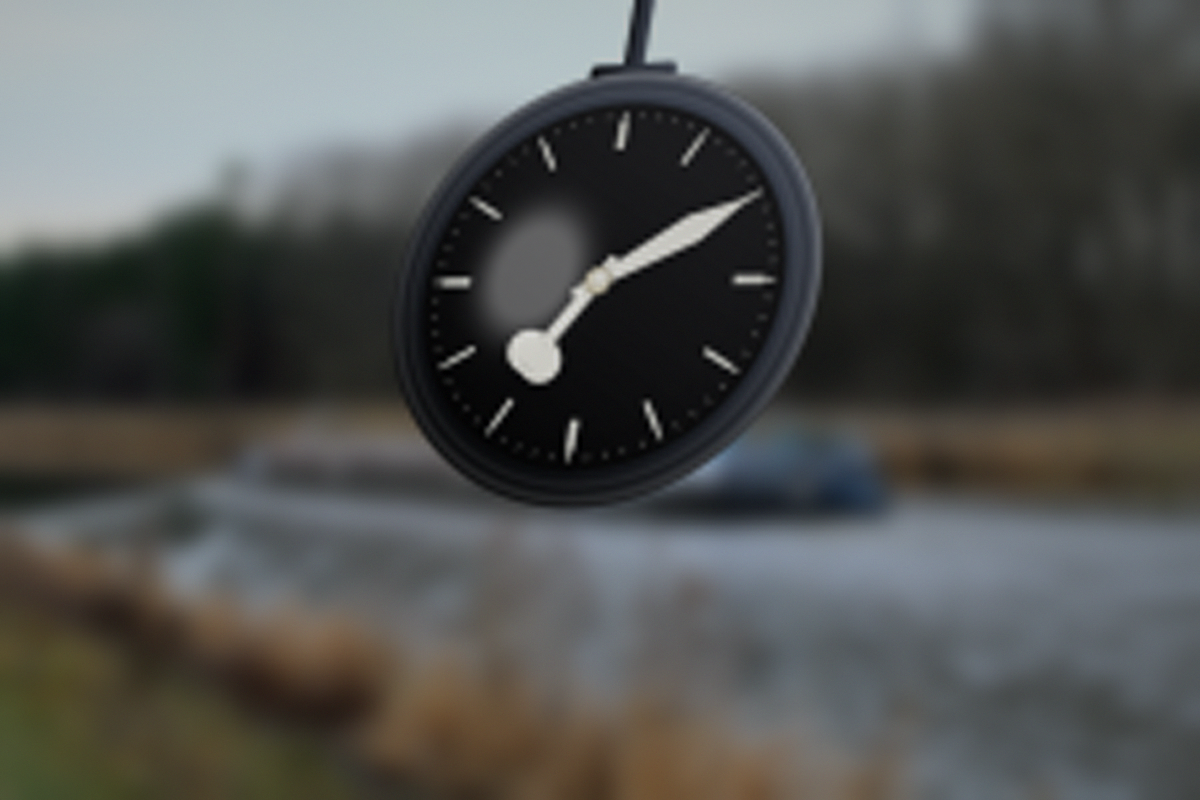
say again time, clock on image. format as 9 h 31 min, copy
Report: 7 h 10 min
